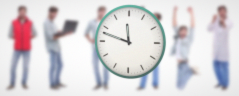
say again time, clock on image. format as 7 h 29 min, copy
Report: 11 h 48 min
